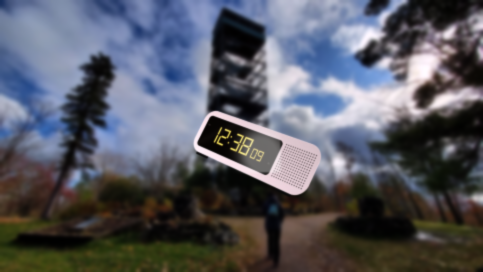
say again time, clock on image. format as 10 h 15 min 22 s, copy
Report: 12 h 38 min 09 s
